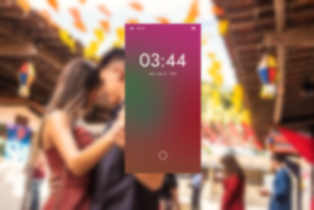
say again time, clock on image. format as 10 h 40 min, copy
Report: 3 h 44 min
